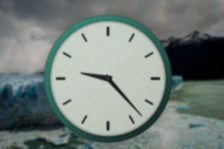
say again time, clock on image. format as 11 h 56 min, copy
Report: 9 h 23 min
